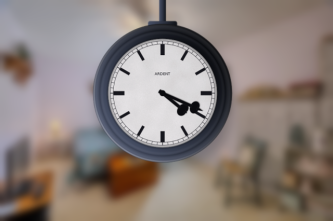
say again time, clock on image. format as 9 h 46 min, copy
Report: 4 h 19 min
